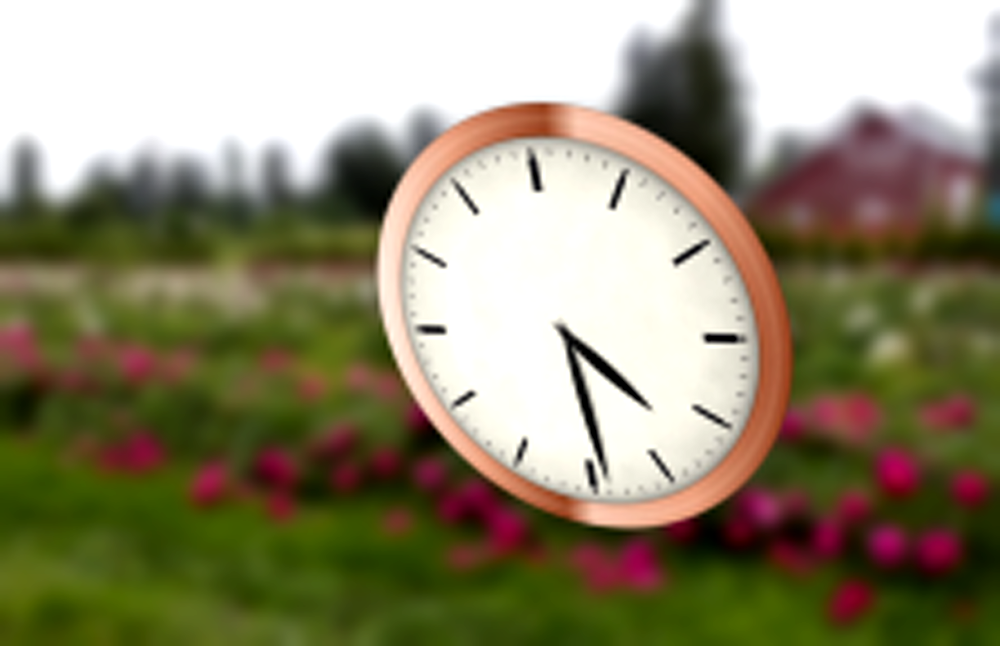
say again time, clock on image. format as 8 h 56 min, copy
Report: 4 h 29 min
